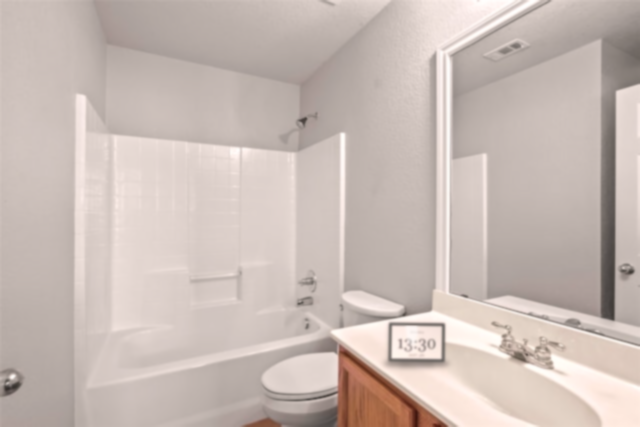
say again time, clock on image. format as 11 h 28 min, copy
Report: 13 h 30 min
